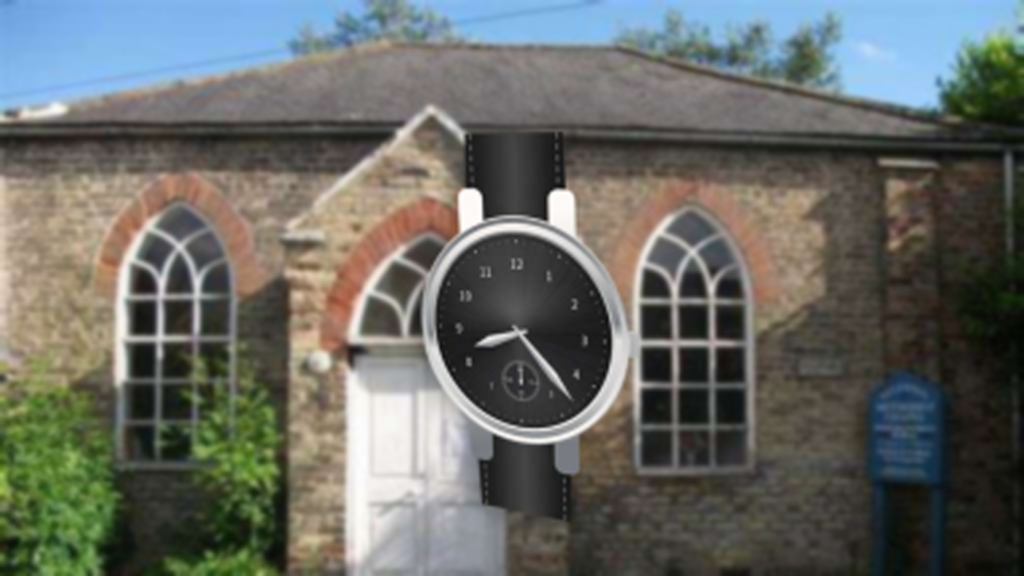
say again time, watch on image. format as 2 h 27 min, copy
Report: 8 h 23 min
